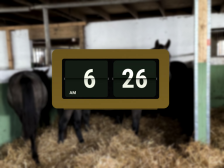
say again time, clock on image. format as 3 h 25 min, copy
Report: 6 h 26 min
